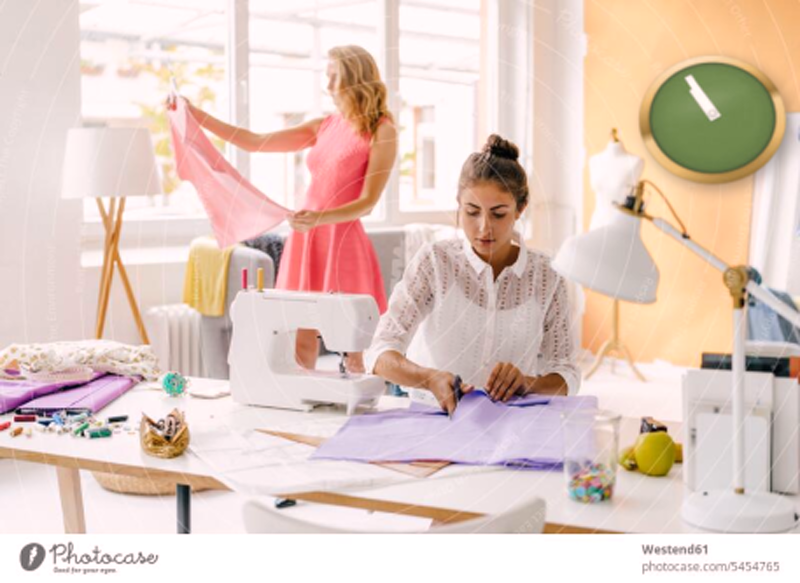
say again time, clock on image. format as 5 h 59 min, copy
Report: 10 h 55 min
